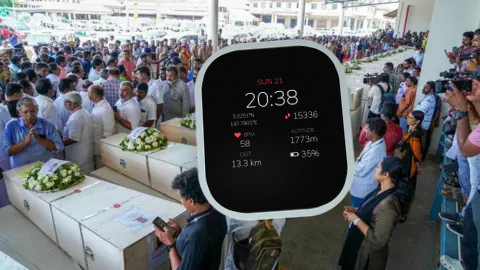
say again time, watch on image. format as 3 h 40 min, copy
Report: 20 h 38 min
